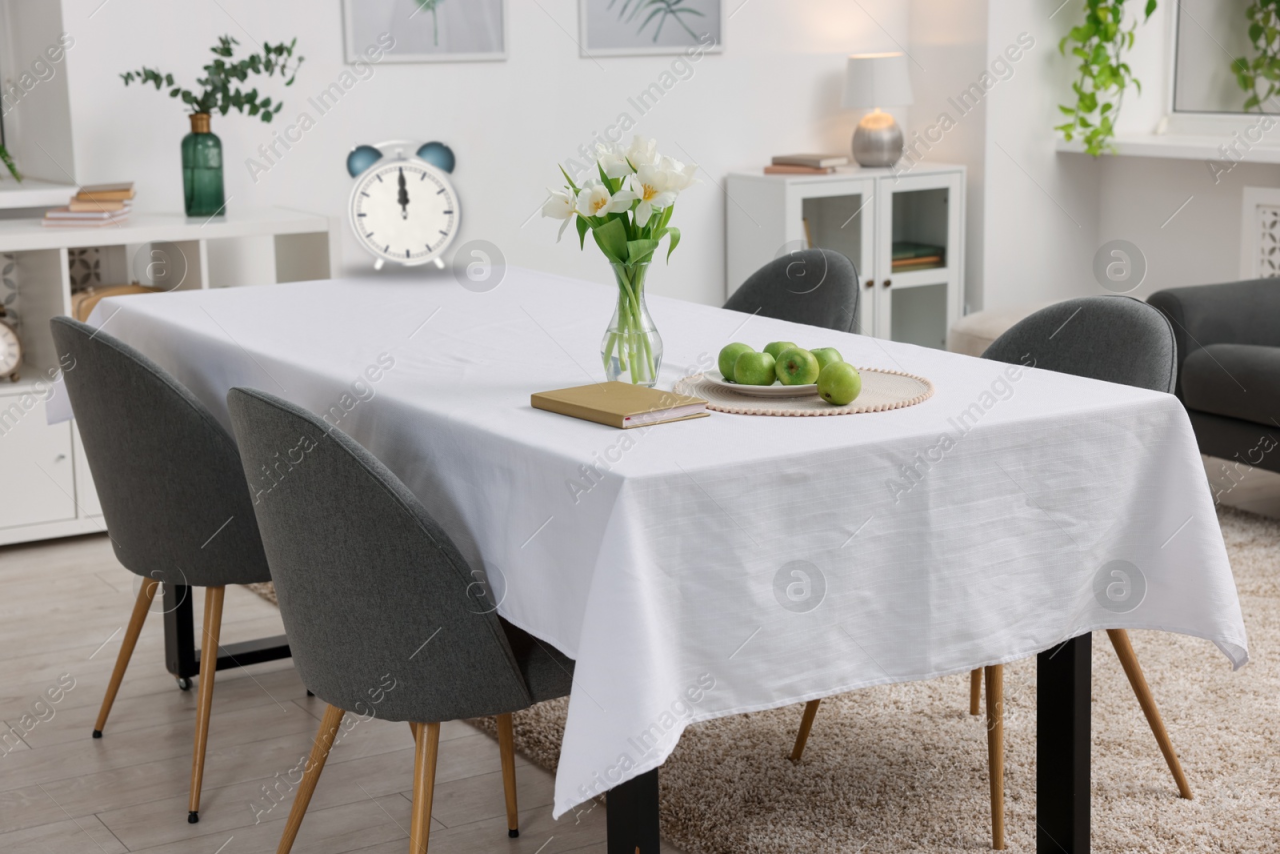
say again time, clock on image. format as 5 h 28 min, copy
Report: 12 h 00 min
